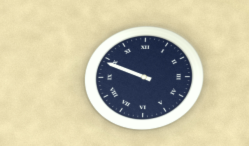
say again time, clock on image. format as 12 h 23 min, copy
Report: 9 h 49 min
